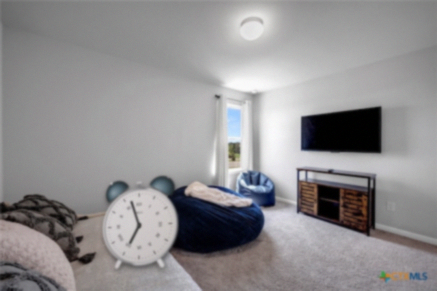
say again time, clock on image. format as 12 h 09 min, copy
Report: 6 h 57 min
